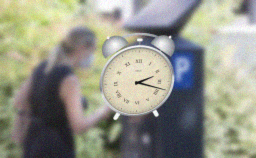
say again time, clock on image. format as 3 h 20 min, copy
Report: 2 h 18 min
